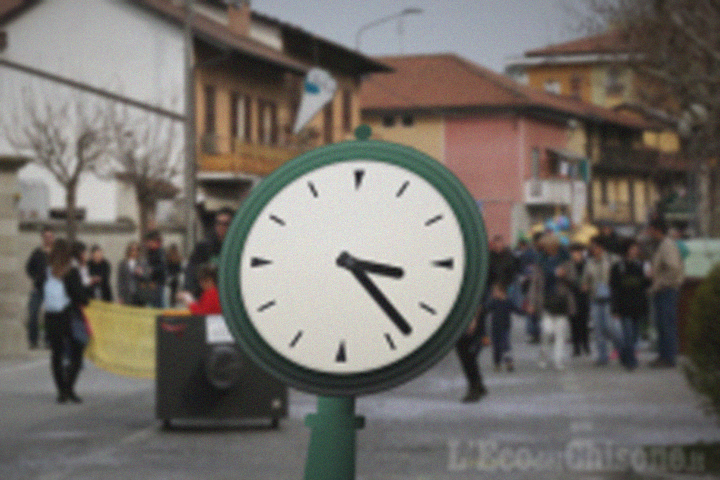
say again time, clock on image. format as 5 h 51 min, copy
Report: 3 h 23 min
